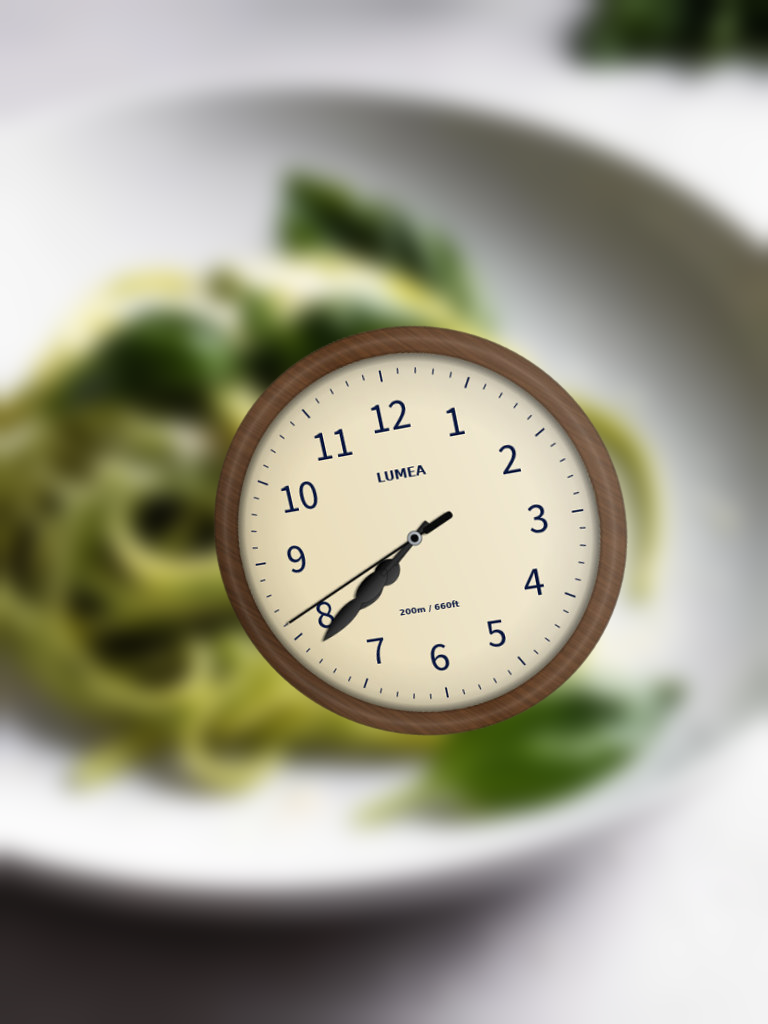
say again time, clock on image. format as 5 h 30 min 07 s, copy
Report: 7 h 38 min 41 s
